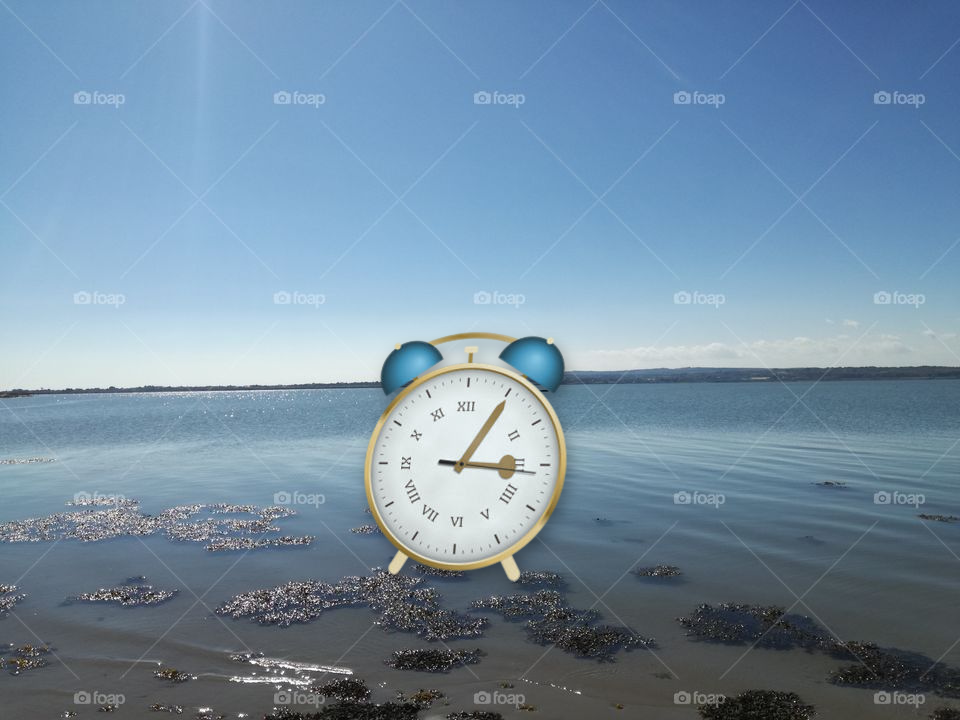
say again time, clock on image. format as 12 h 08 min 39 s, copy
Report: 3 h 05 min 16 s
